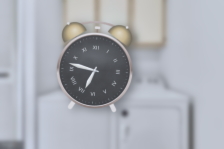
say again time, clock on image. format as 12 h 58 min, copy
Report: 6 h 47 min
